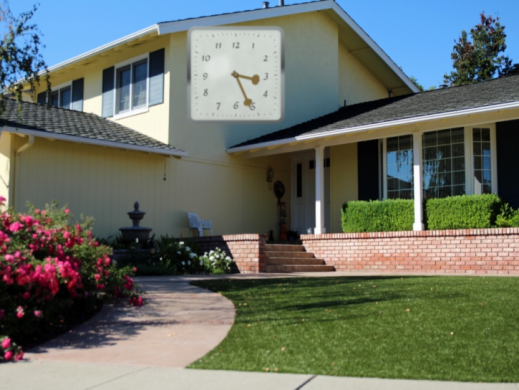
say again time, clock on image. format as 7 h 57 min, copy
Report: 3 h 26 min
